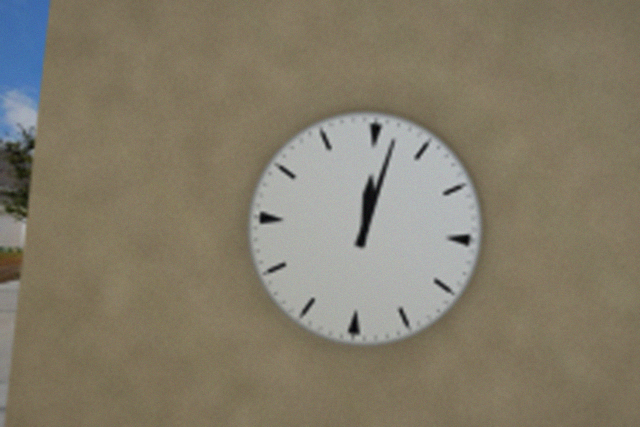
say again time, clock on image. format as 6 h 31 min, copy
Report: 12 h 02 min
